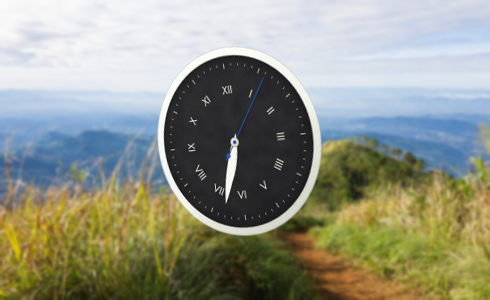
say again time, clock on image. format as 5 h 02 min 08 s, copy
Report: 6 h 33 min 06 s
